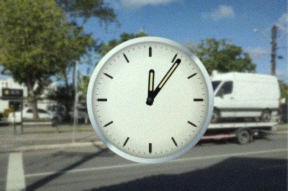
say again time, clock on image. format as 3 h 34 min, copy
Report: 12 h 06 min
